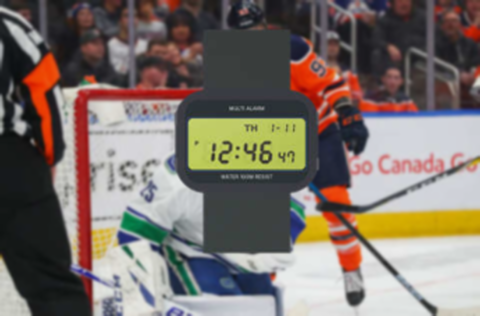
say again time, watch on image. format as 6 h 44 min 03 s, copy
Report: 12 h 46 min 47 s
